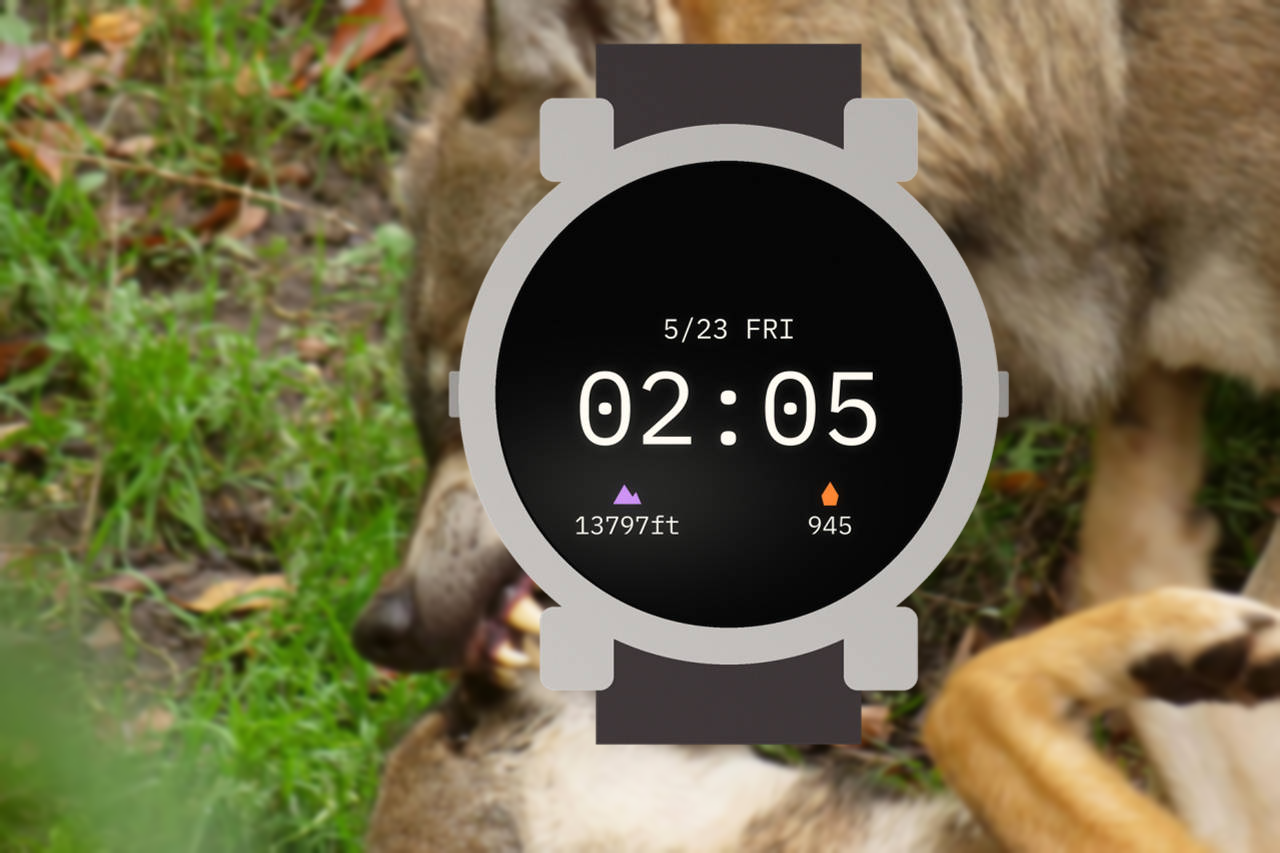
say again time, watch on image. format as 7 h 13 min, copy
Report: 2 h 05 min
